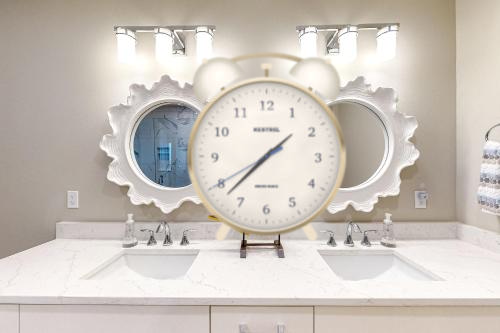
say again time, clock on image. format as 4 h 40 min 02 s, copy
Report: 1 h 37 min 40 s
